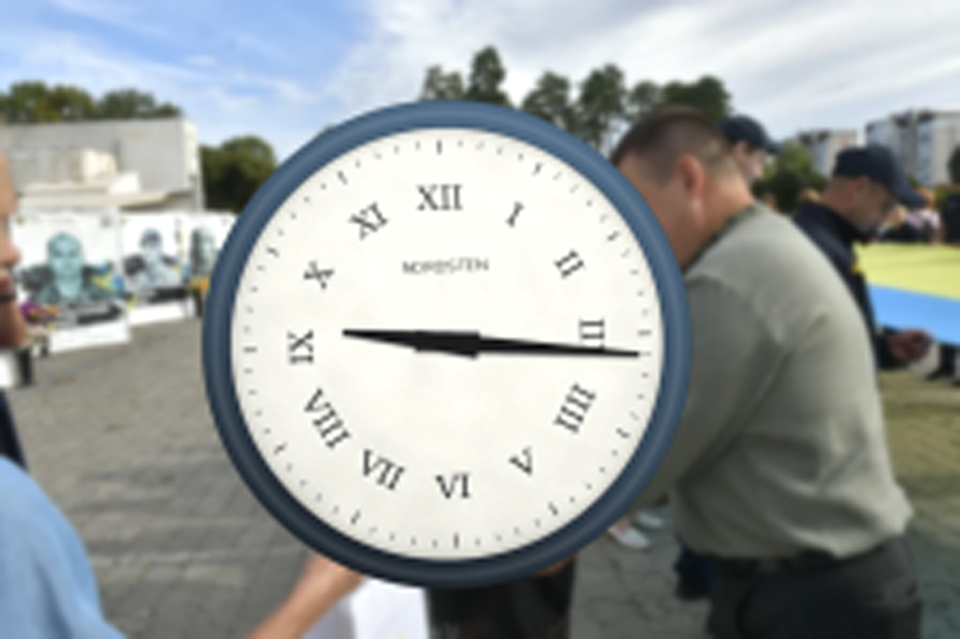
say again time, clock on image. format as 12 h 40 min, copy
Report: 9 h 16 min
